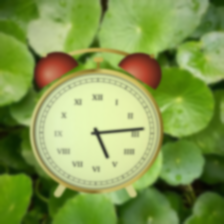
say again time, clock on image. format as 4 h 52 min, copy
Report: 5 h 14 min
